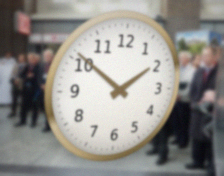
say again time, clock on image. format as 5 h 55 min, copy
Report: 1 h 51 min
